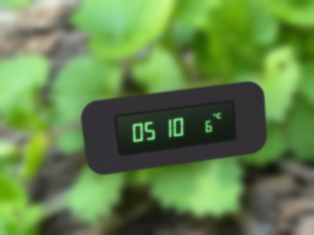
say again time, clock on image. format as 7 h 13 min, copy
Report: 5 h 10 min
